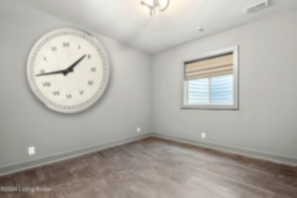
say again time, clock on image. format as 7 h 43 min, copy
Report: 1 h 44 min
